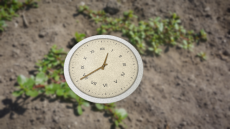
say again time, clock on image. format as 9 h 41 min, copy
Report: 12 h 40 min
